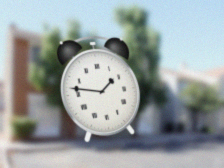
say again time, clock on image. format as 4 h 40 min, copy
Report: 1 h 47 min
